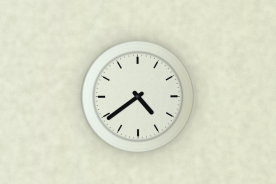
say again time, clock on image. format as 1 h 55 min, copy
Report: 4 h 39 min
